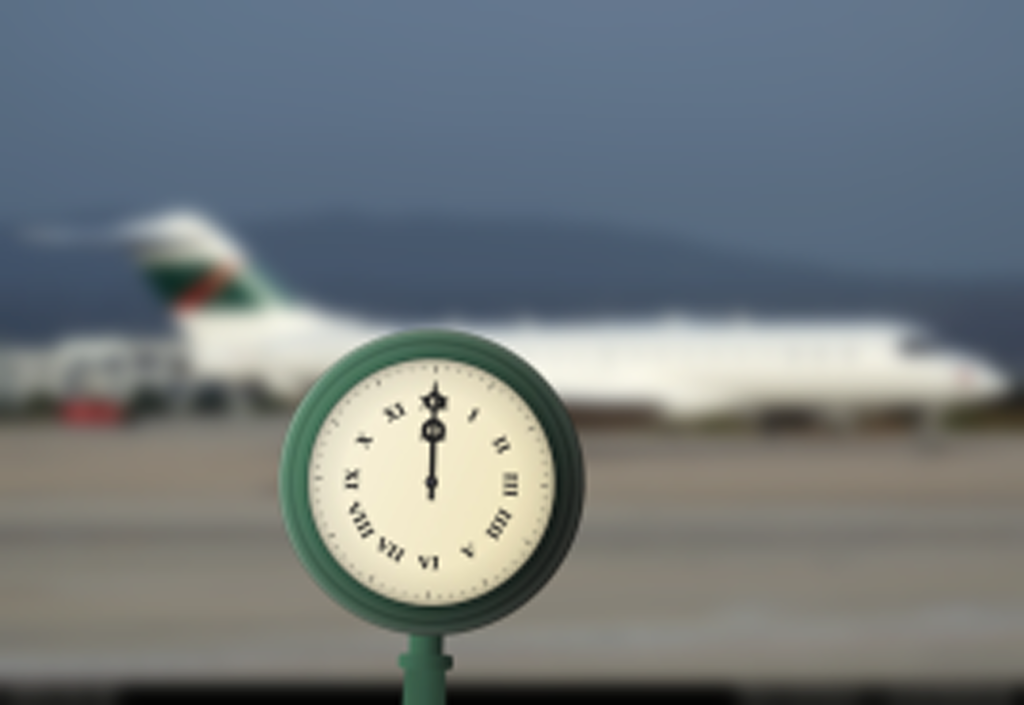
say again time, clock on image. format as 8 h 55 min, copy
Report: 12 h 00 min
